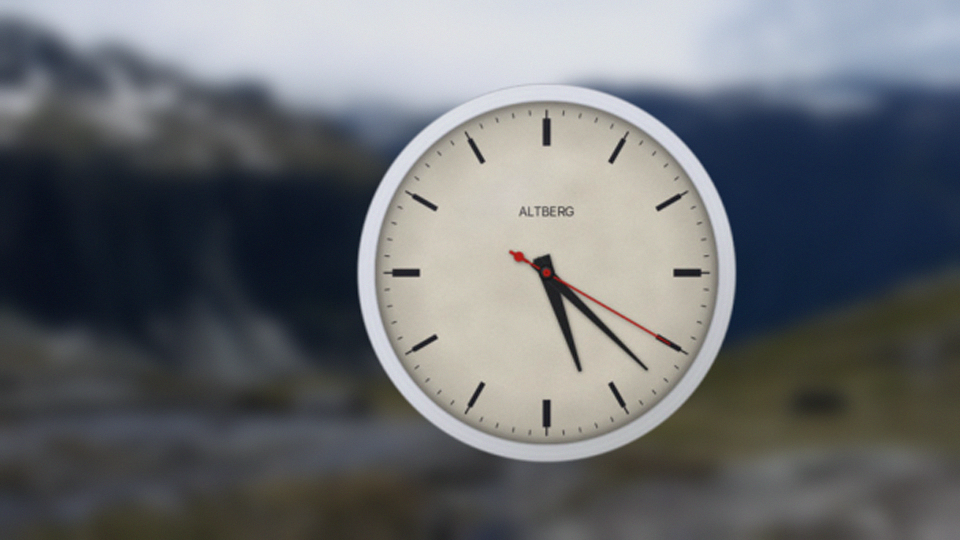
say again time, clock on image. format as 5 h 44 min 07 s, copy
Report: 5 h 22 min 20 s
